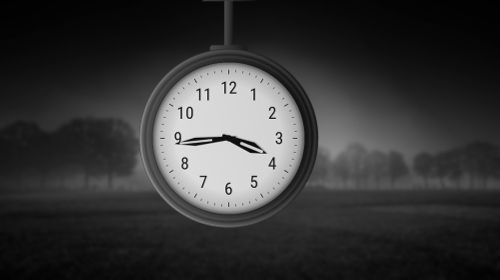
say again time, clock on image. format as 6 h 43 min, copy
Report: 3 h 44 min
